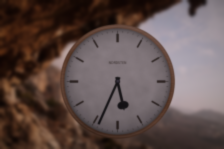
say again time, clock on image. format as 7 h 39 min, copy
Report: 5 h 34 min
